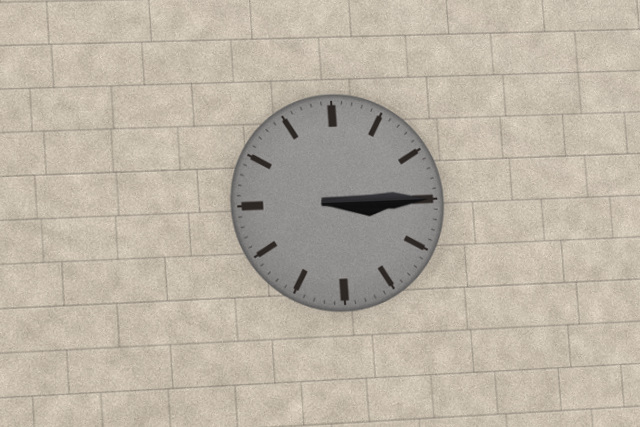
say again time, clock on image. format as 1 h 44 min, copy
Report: 3 h 15 min
